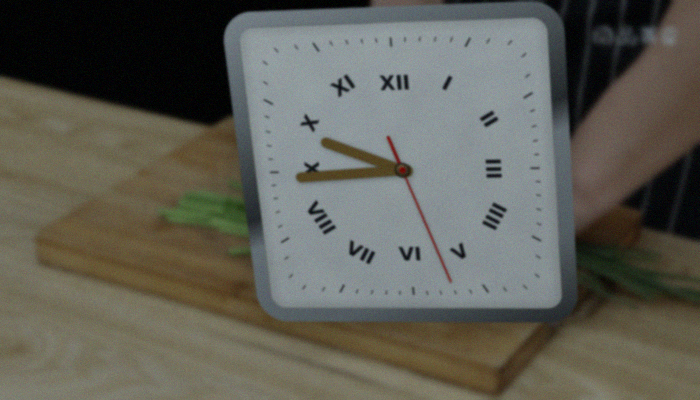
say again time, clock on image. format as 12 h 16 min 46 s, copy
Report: 9 h 44 min 27 s
